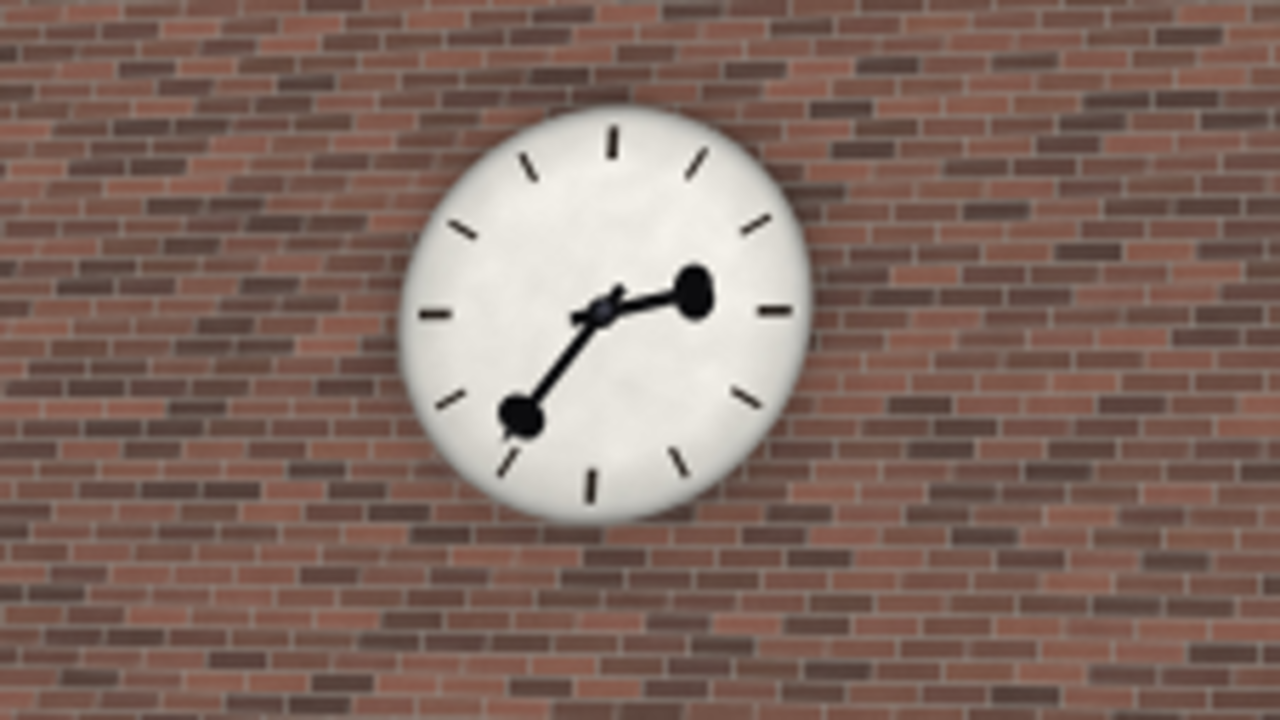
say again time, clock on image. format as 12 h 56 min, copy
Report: 2 h 36 min
